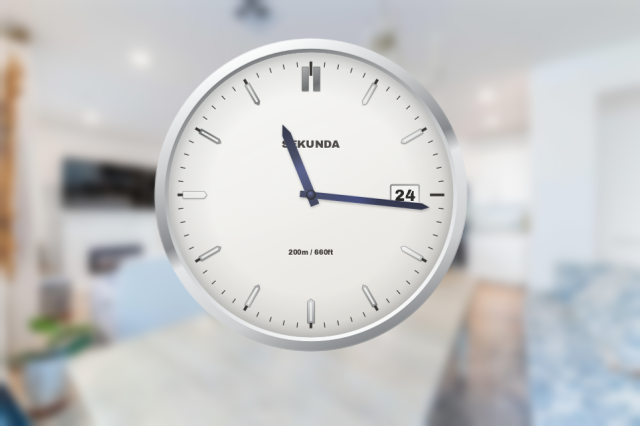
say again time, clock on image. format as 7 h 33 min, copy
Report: 11 h 16 min
